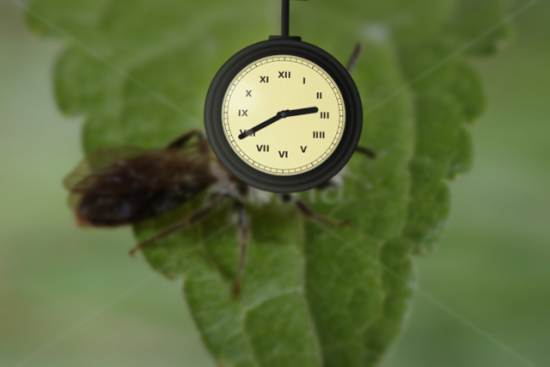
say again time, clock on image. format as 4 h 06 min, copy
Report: 2 h 40 min
